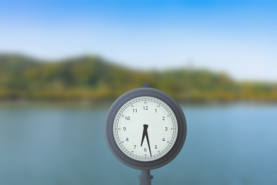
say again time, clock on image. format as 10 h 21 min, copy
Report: 6 h 28 min
